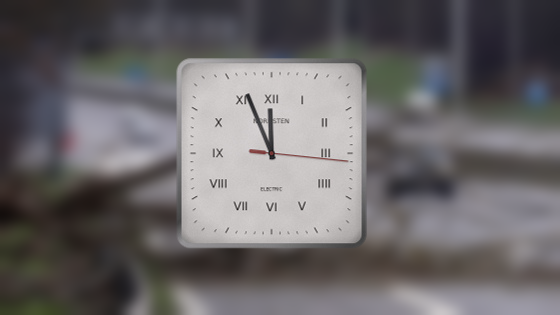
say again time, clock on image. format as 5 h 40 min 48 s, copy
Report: 11 h 56 min 16 s
